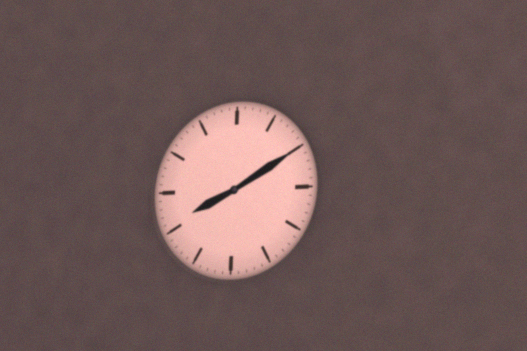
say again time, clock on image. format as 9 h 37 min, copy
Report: 8 h 10 min
